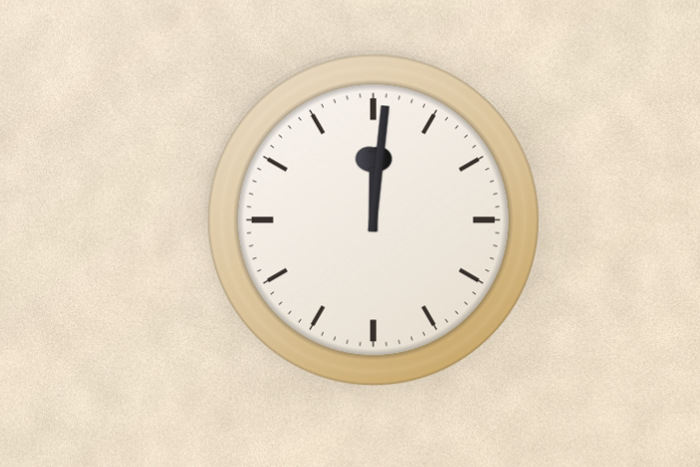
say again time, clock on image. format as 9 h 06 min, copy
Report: 12 h 01 min
